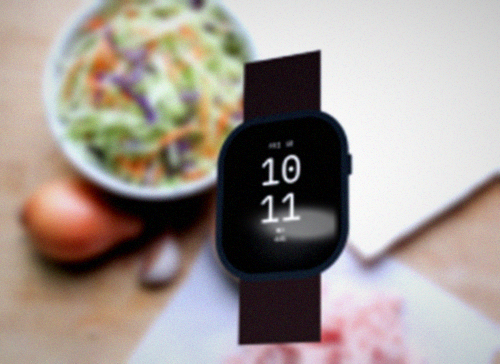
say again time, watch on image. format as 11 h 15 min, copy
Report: 10 h 11 min
